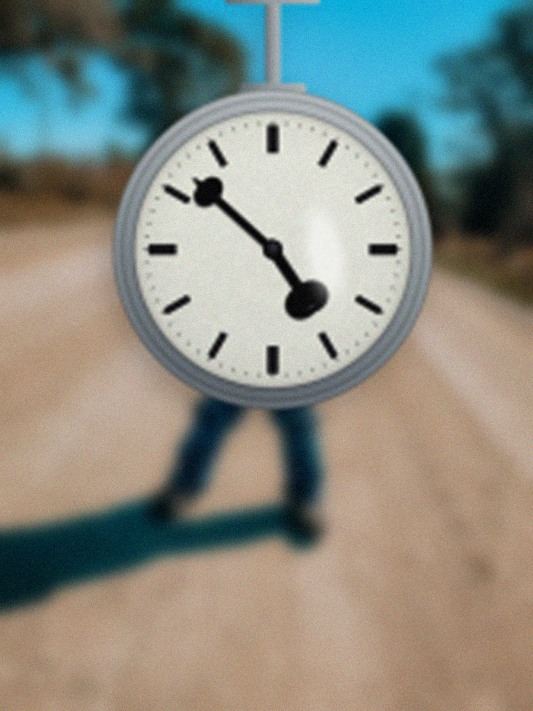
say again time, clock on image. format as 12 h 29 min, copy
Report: 4 h 52 min
